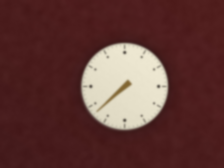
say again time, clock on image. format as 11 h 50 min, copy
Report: 7 h 38 min
